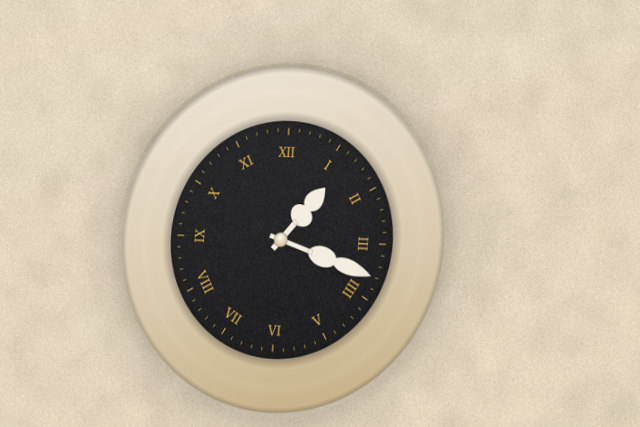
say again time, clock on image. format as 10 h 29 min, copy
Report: 1 h 18 min
